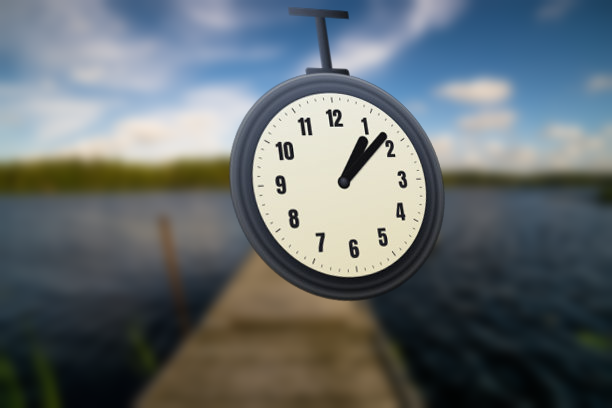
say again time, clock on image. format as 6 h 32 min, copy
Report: 1 h 08 min
